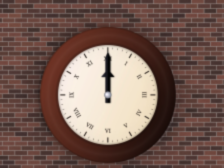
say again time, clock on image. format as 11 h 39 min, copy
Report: 12 h 00 min
